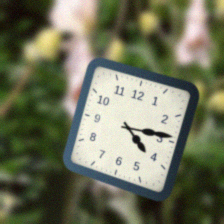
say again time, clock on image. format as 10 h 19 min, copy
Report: 4 h 14 min
